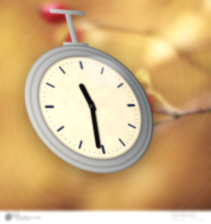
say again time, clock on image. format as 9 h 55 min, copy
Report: 11 h 31 min
